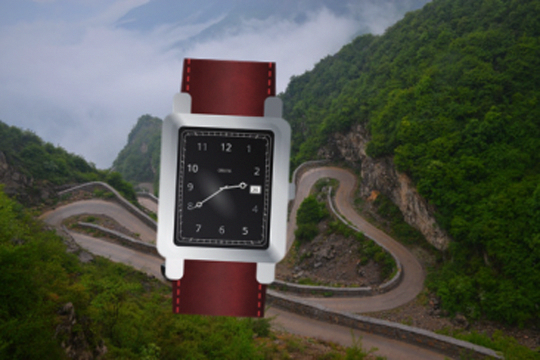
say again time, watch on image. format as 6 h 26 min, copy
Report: 2 h 39 min
